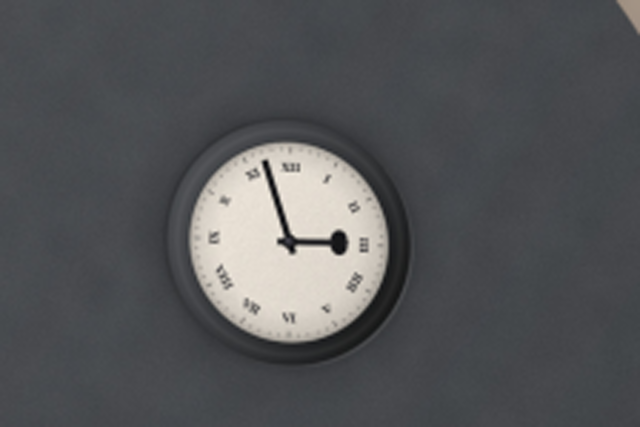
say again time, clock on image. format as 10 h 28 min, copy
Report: 2 h 57 min
